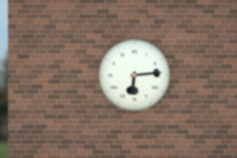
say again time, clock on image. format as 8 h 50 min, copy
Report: 6 h 14 min
